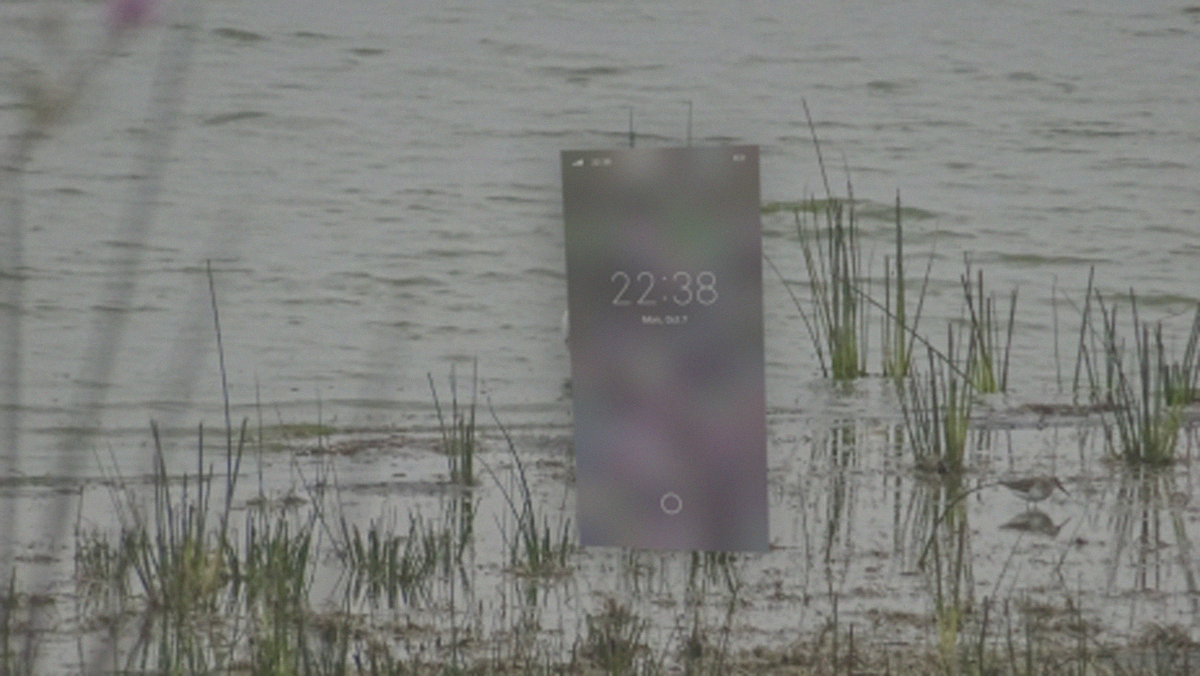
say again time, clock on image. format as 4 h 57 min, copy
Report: 22 h 38 min
